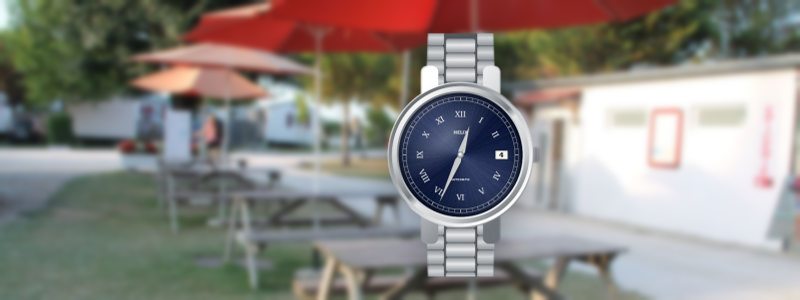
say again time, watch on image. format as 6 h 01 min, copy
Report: 12 h 34 min
